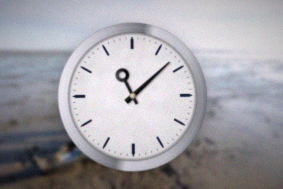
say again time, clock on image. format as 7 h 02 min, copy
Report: 11 h 08 min
